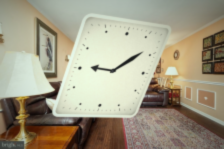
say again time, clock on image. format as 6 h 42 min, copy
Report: 9 h 08 min
